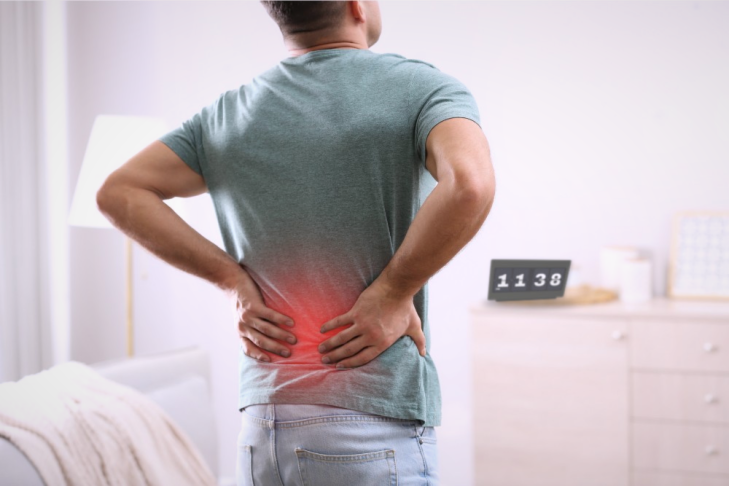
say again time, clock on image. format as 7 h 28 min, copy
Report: 11 h 38 min
